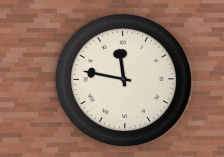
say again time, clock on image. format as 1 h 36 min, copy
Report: 11 h 47 min
